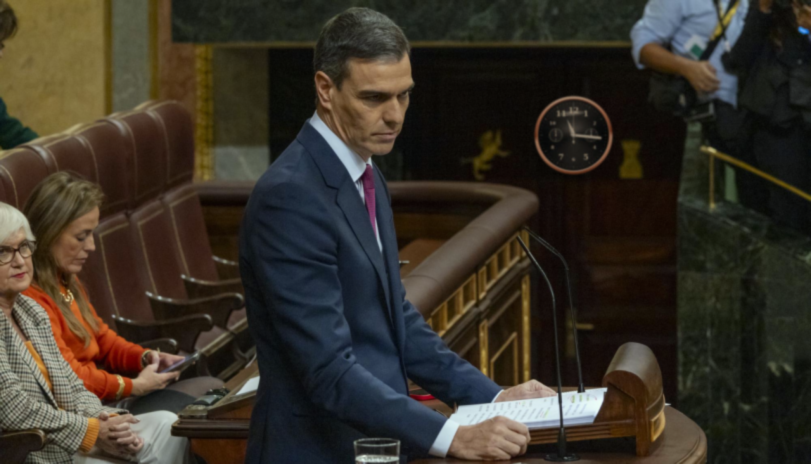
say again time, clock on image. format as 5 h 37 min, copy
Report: 11 h 16 min
